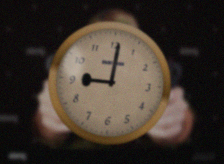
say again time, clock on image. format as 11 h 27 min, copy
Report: 9 h 01 min
